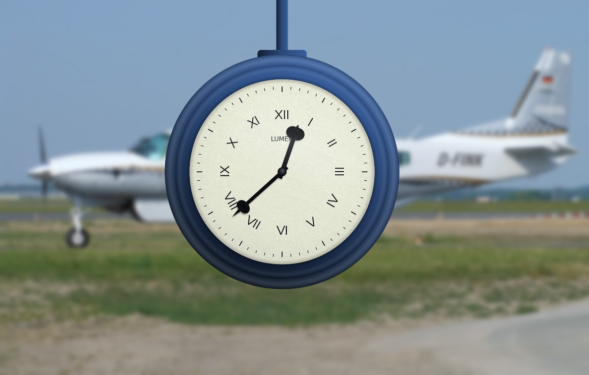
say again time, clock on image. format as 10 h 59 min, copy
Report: 12 h 38 min
